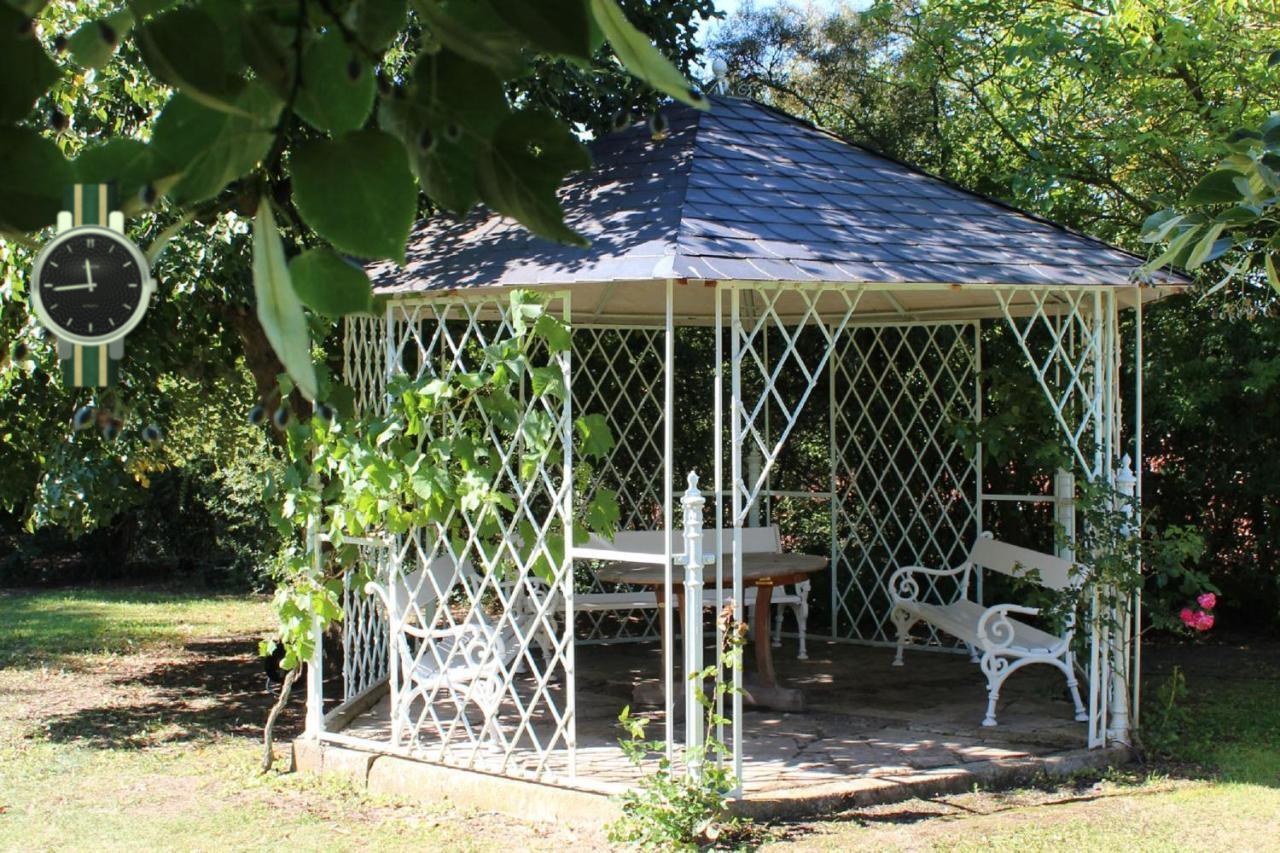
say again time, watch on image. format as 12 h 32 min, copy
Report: 11 h 44 min
